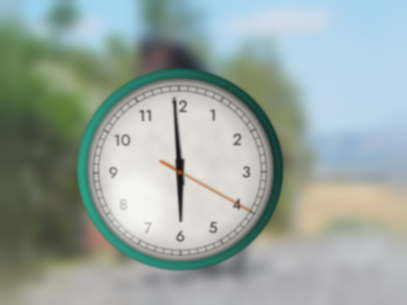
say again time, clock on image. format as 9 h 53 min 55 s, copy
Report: 5 h 59 min 20 s
